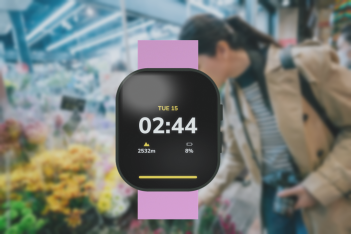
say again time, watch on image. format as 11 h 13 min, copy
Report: 2 h 44 min
